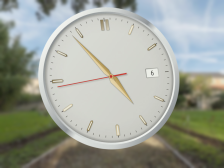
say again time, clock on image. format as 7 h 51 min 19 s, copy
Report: 4 h 53 min 44 s
